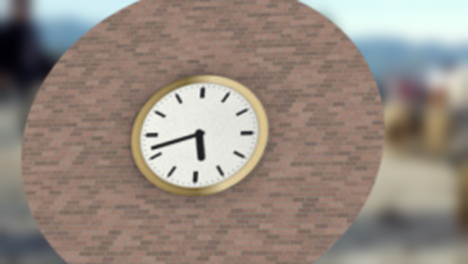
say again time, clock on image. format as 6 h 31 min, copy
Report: 5 h 42 min
